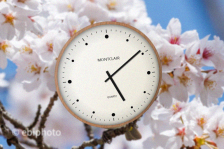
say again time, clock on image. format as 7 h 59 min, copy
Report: 5 h 09 min
